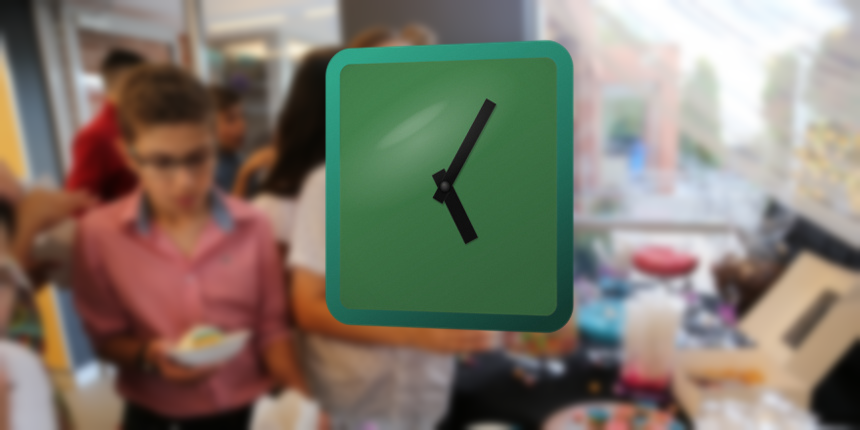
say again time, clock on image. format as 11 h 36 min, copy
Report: 5 h 05 min
